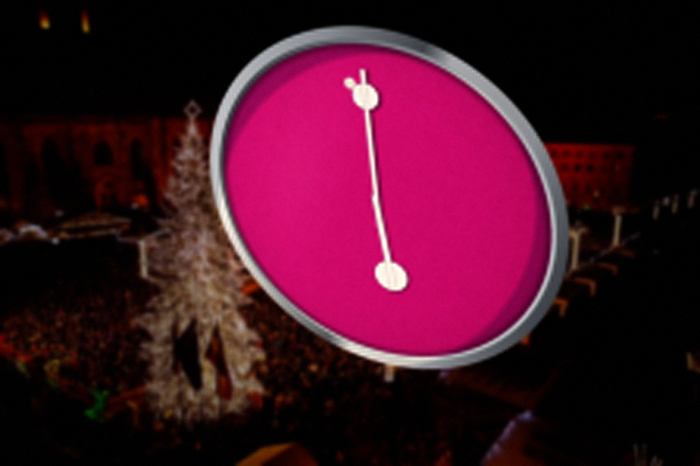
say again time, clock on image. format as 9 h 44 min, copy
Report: 6 h 01 min
